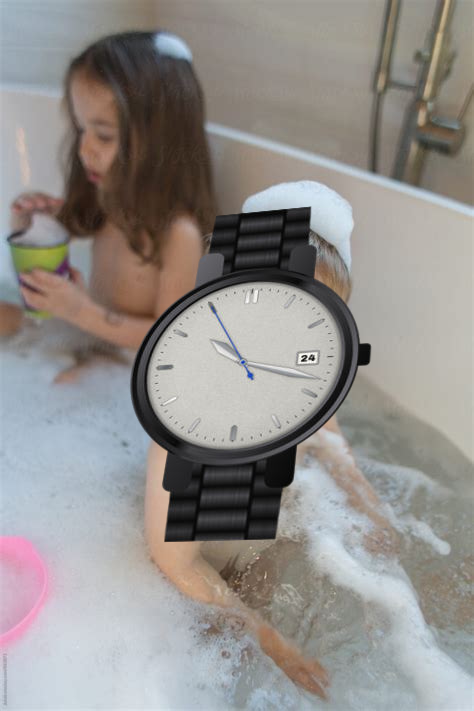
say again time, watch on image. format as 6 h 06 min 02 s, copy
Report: 10 h 17 min 55 s
